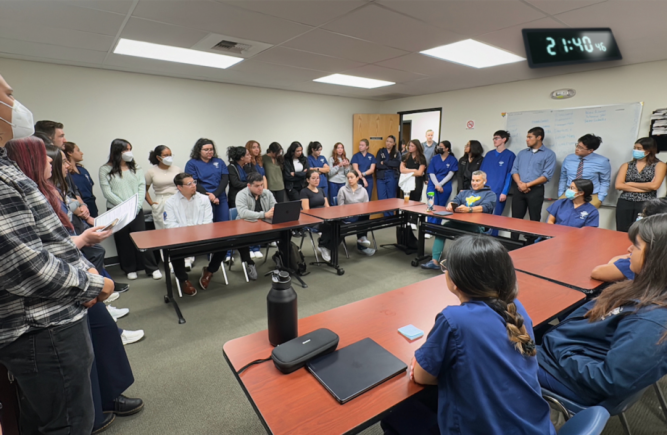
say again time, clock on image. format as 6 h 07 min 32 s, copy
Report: 21 h 40 min 46 s
